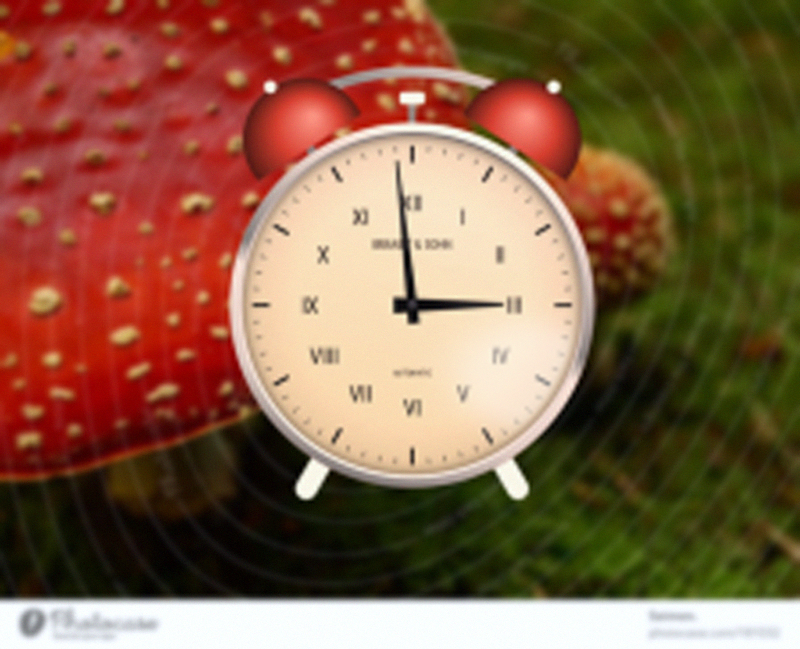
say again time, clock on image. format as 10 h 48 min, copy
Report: 2 h 59 min
